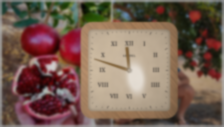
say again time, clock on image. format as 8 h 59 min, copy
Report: 11 h 48 min
